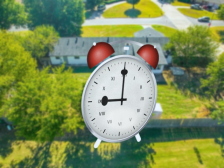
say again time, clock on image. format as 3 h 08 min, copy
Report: 9 h 00 min
